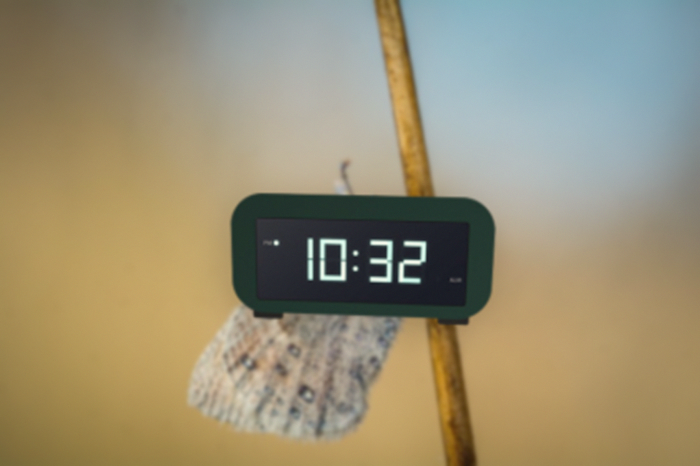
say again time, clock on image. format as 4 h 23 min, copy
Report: 10 h 32 min
